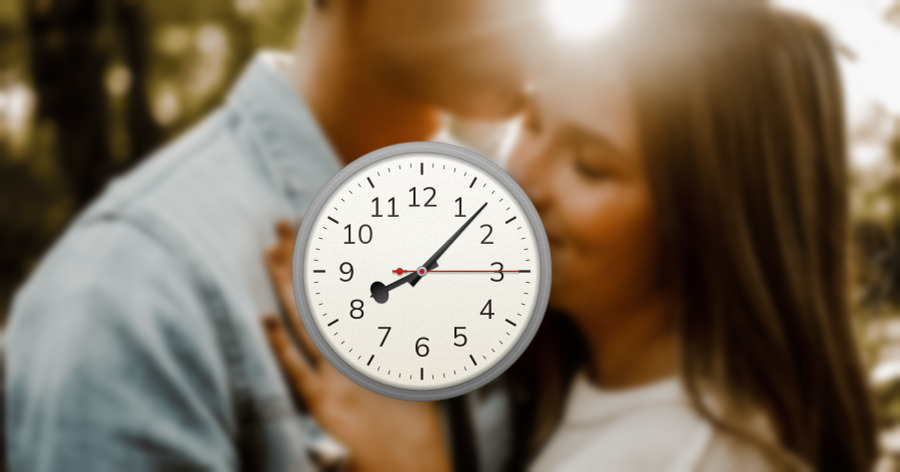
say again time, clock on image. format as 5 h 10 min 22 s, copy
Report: 8 h 07 min 15 s
